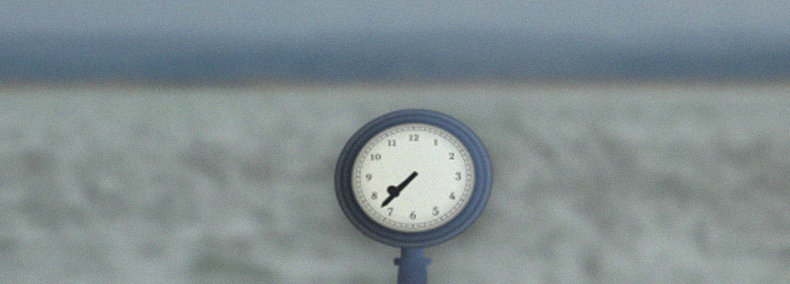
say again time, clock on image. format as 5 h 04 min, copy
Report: 7 h 37 min
